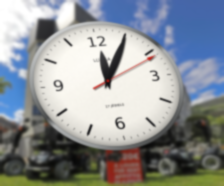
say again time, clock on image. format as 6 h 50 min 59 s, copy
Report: 12 h 05 min 11 s
